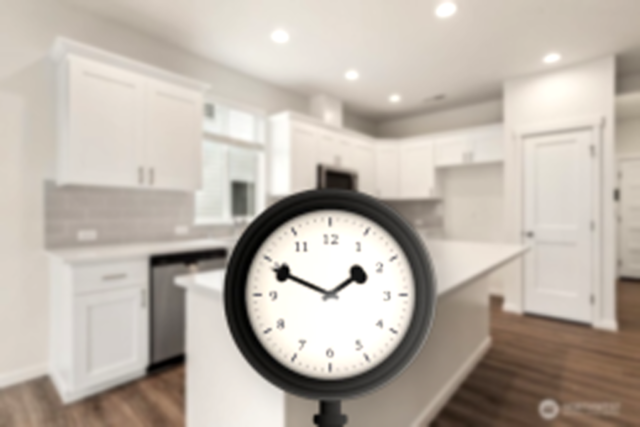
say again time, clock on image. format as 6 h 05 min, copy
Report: 1 h 49 min
